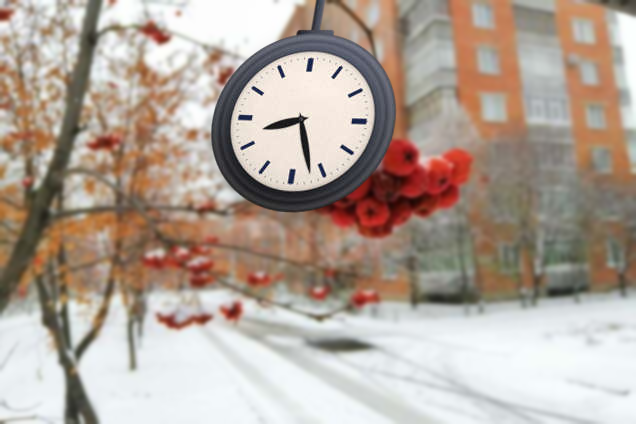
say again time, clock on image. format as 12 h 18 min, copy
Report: 8 h 27 min
